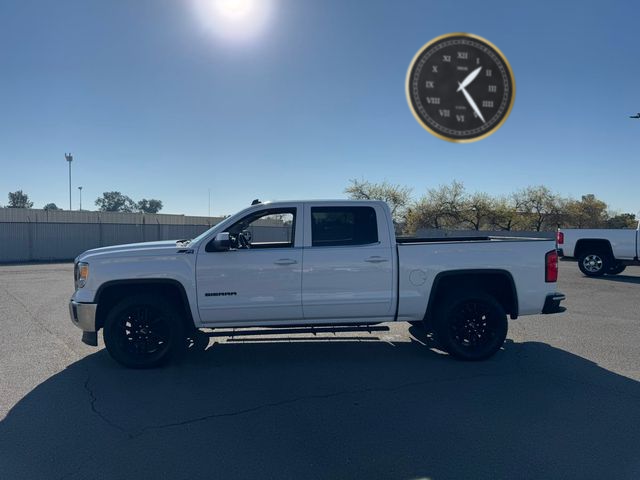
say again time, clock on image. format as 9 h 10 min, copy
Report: 1 h 24 min
